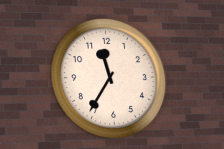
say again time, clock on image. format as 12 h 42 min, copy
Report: 11 h 36 min
